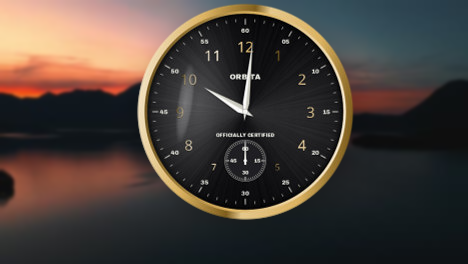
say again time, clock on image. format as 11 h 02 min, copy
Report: 10 h 01 min
